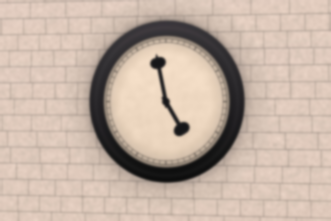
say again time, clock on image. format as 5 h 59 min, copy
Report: 4 h 58 min
